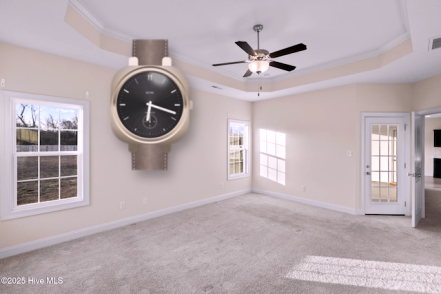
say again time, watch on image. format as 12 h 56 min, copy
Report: 6 h 18 min
